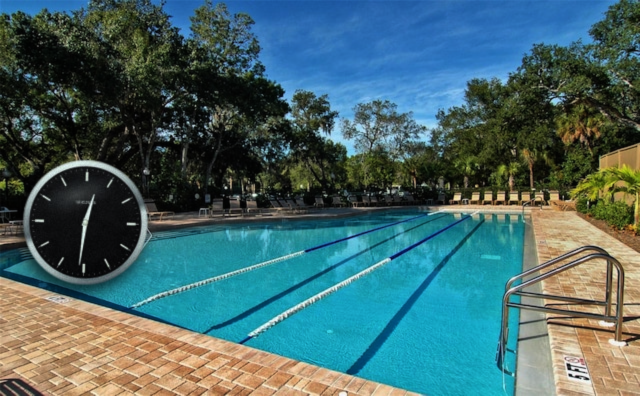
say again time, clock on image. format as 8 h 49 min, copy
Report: 12 h 31 min
